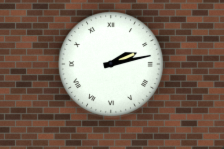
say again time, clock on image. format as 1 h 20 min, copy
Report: 2 h 13 min
